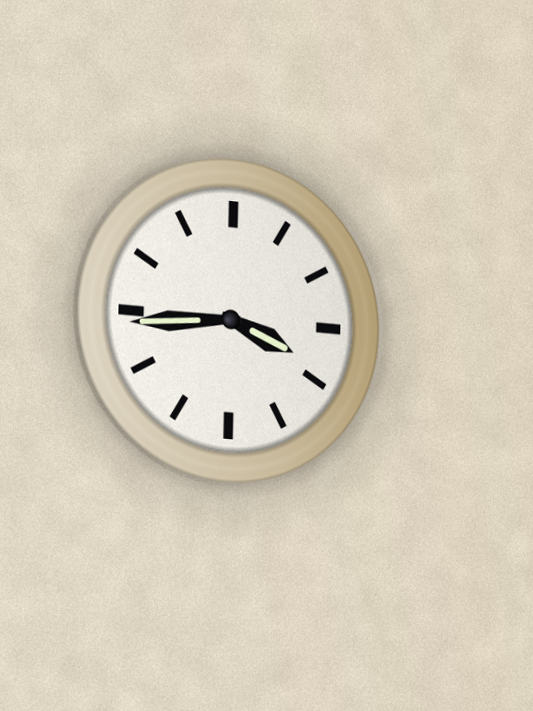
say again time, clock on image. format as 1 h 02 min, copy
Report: 3 h 44 min
